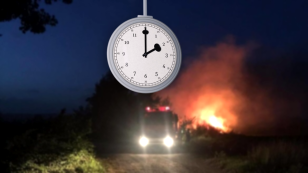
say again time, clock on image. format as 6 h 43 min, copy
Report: 2 h 00 min
